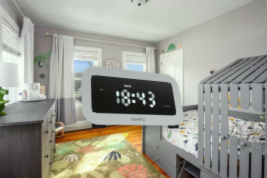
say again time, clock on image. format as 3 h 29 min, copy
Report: 18 h 43 min
